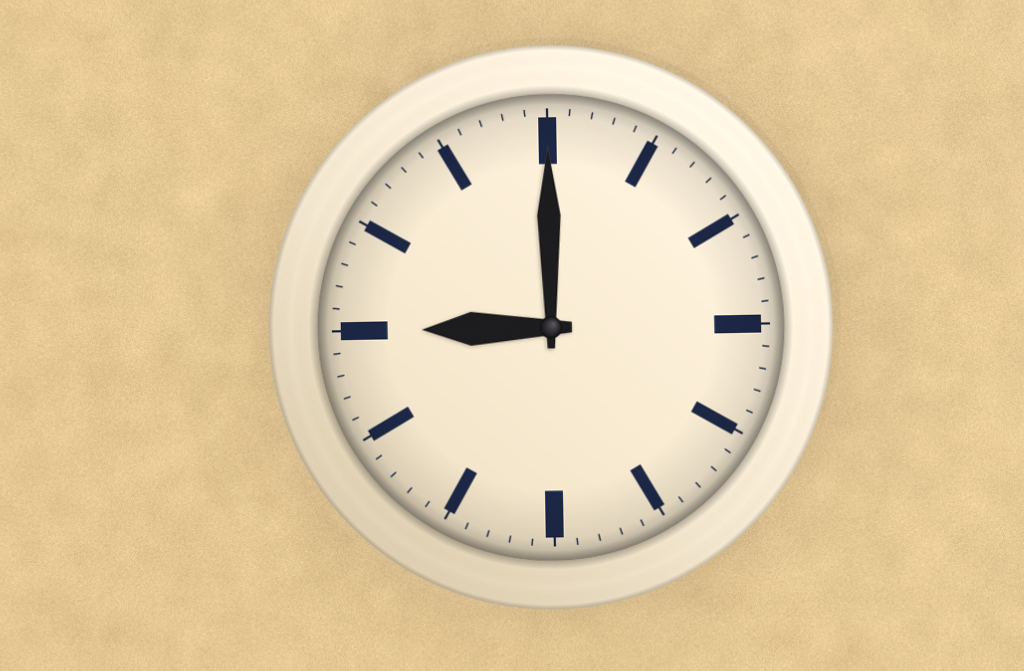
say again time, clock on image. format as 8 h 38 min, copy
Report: 9 h 00 min
